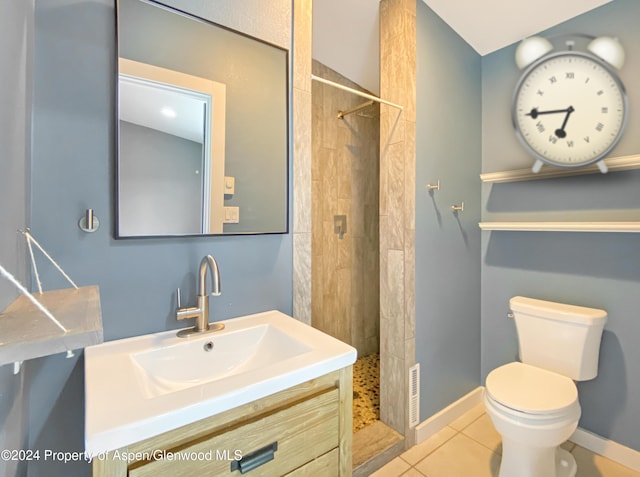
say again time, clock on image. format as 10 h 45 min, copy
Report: 6 h 44 min
